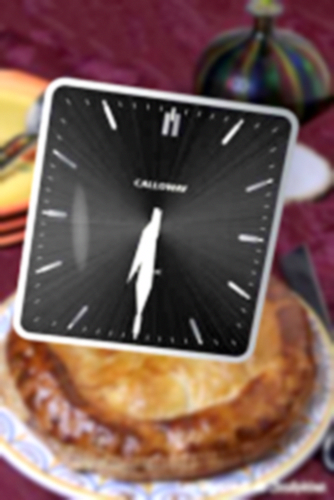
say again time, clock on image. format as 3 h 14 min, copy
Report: 6 h 30 min
